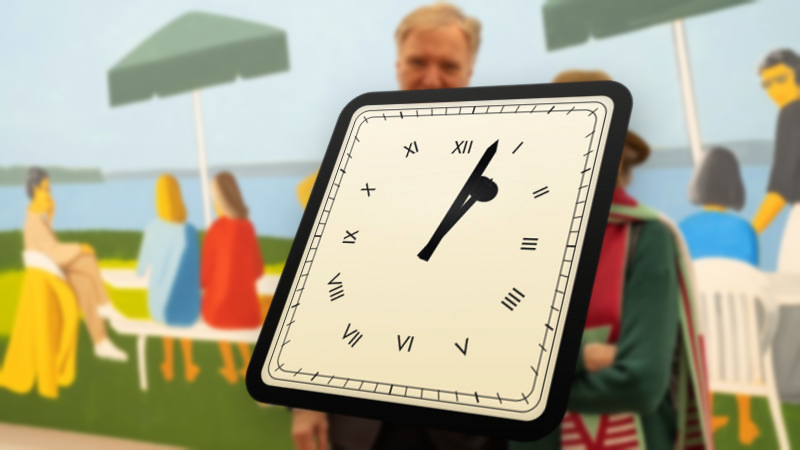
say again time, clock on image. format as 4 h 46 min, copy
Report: 1 h 03 min
